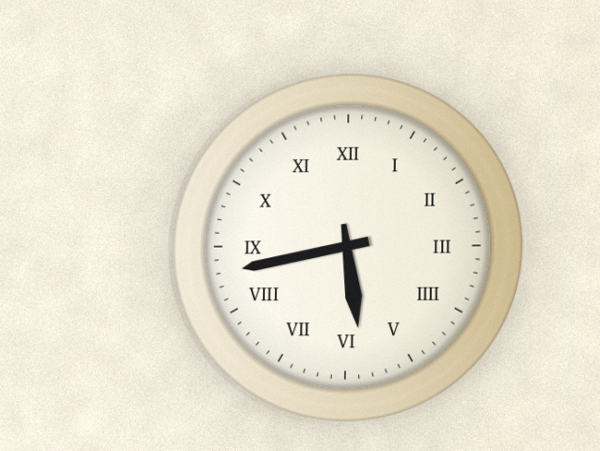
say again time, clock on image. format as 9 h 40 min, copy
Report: 5 h 43 min
